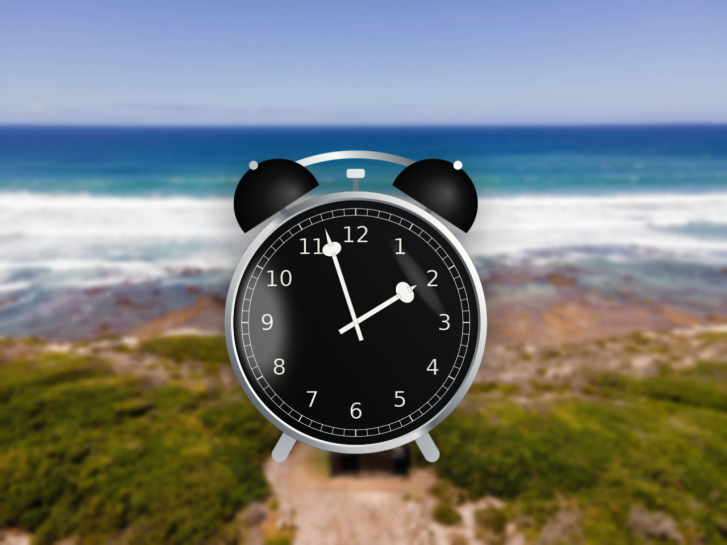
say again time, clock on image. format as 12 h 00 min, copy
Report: 1 h 57 min
